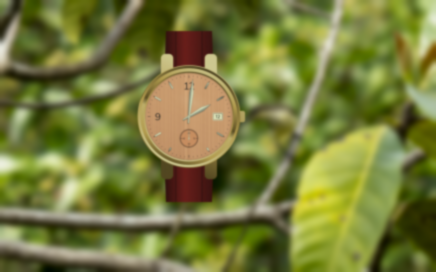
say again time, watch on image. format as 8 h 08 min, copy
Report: 2 h 01 min
